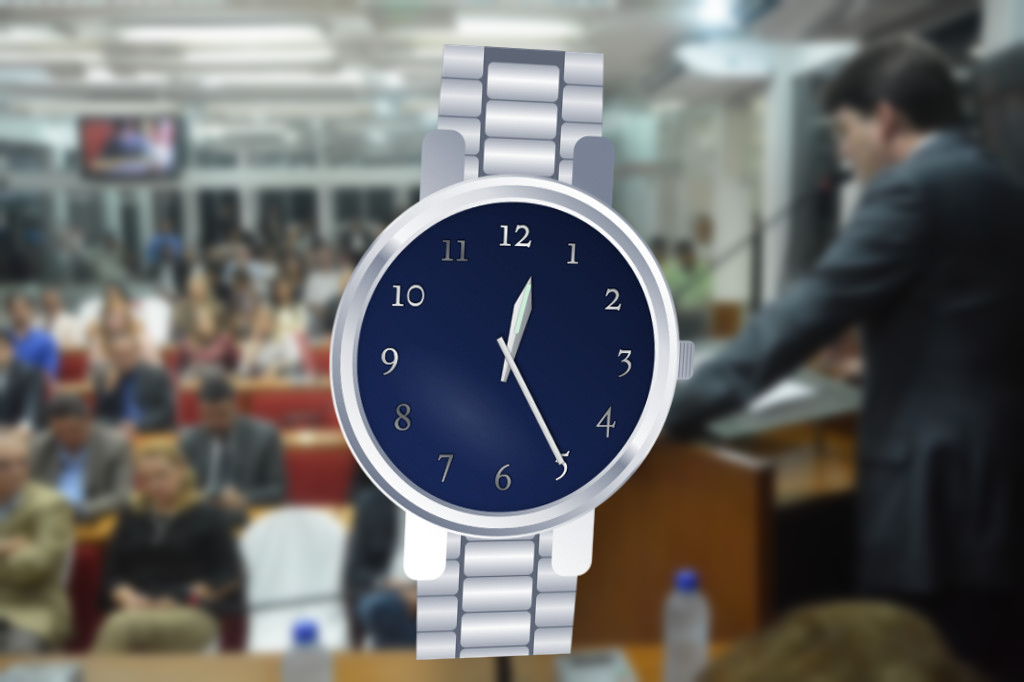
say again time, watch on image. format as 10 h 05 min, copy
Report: 12 h 25 min
